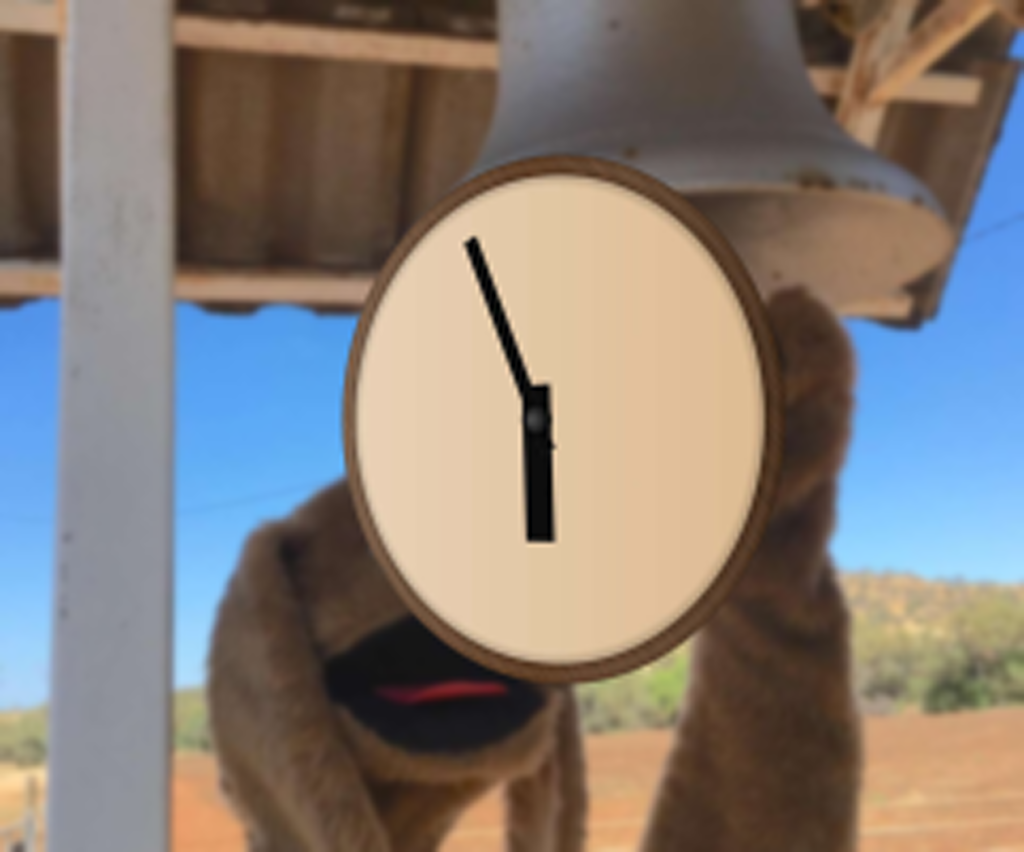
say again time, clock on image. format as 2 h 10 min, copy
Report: 5 h 56 min
